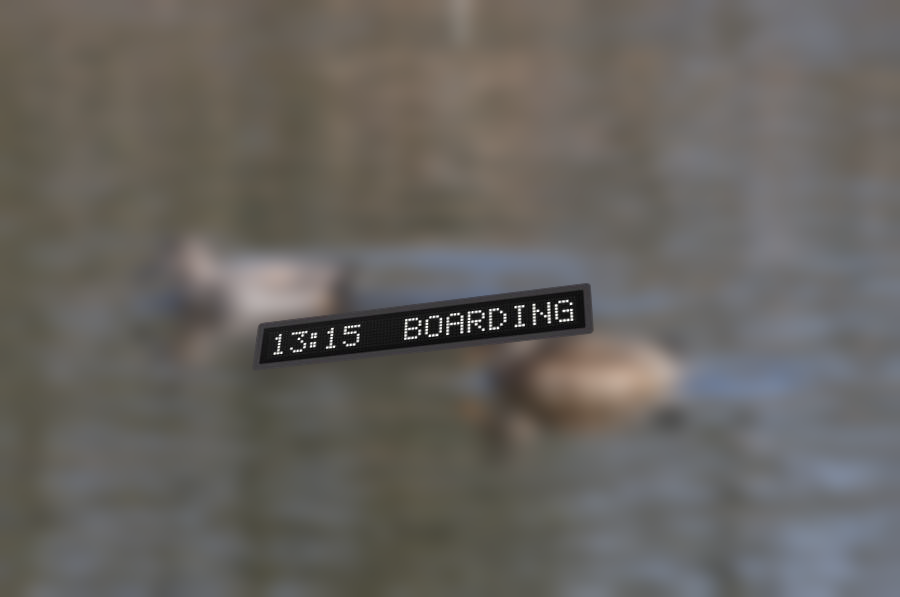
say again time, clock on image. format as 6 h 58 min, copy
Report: 13 h 15 min
